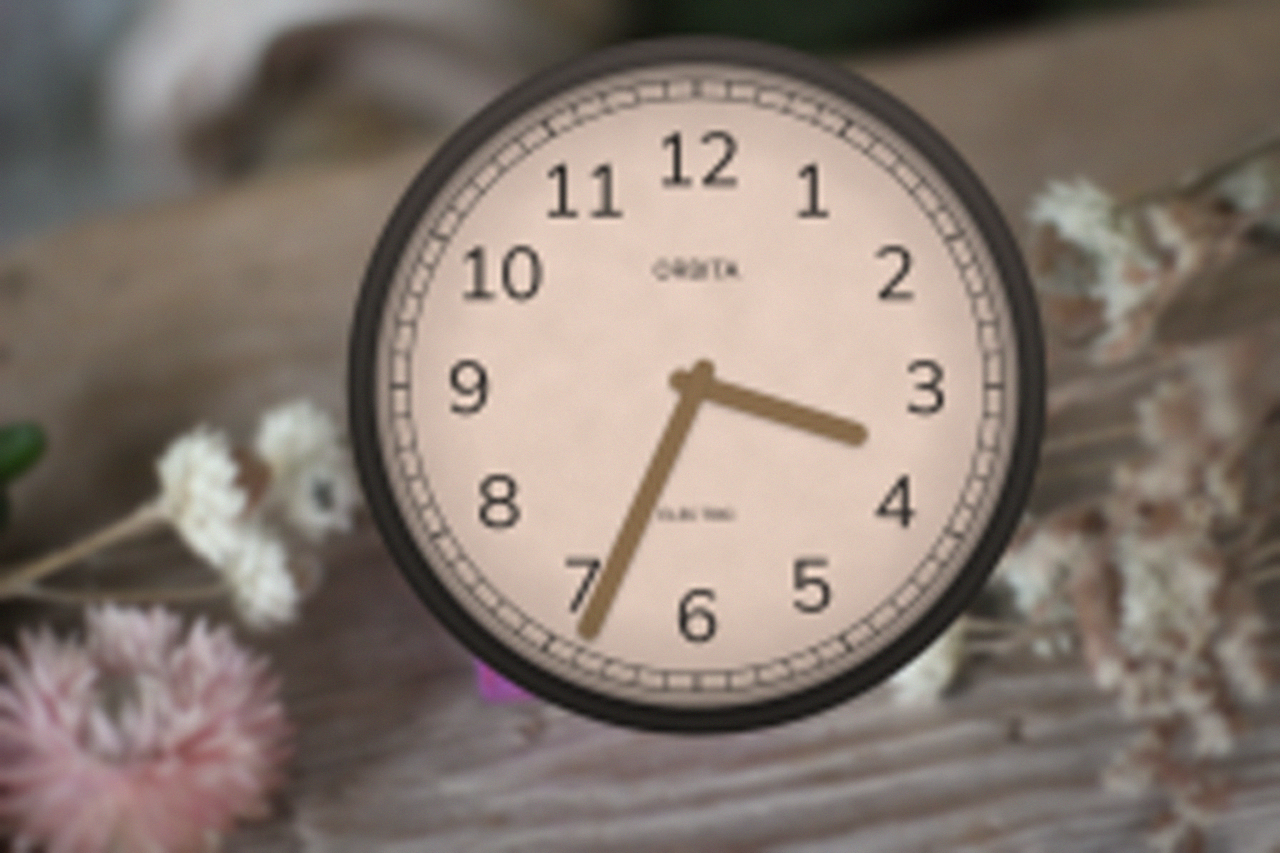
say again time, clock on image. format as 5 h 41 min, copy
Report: 3 h 34 min
